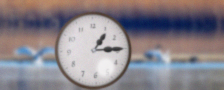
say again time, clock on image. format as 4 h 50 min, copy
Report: 1 h 15 min
